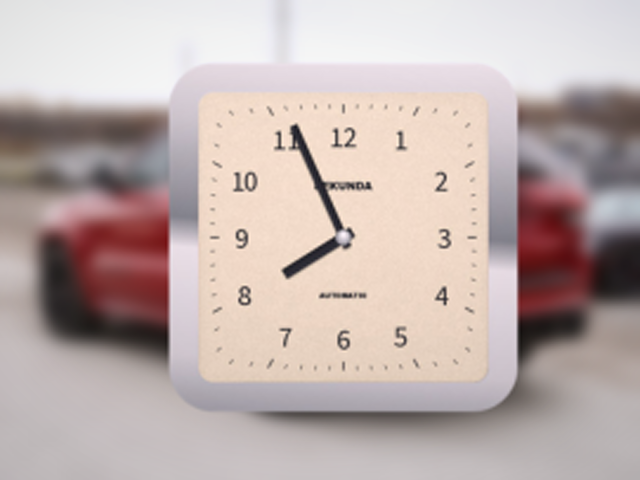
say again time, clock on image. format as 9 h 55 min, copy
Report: 7 h 56 min
